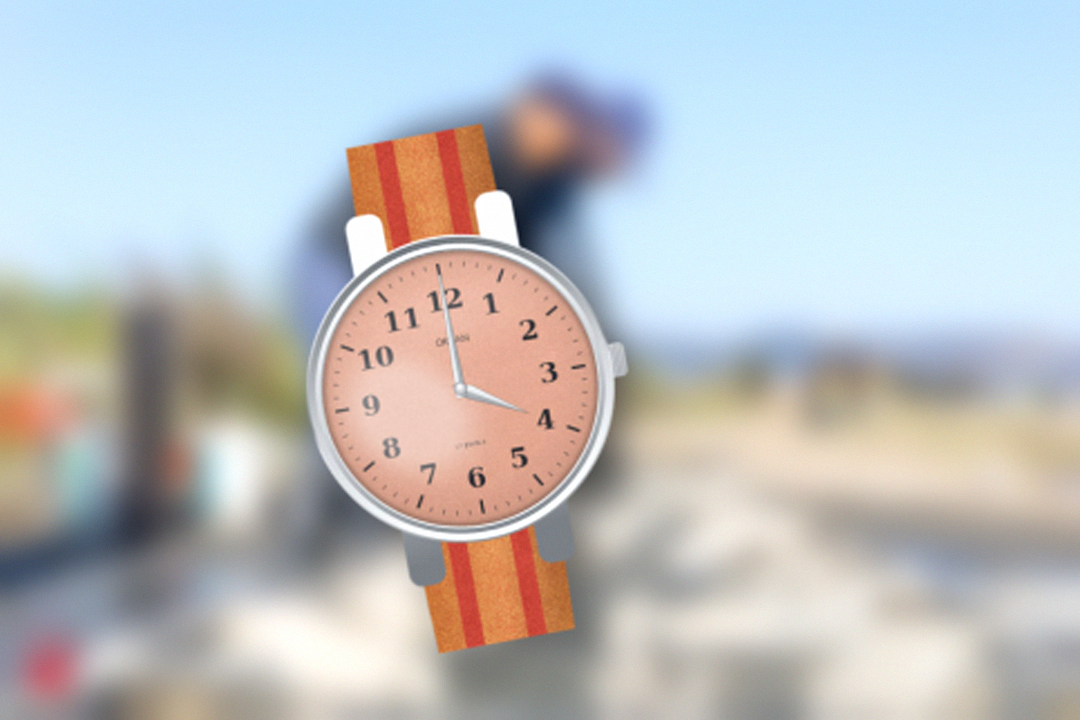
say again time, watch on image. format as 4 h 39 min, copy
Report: 4 h 00 min
